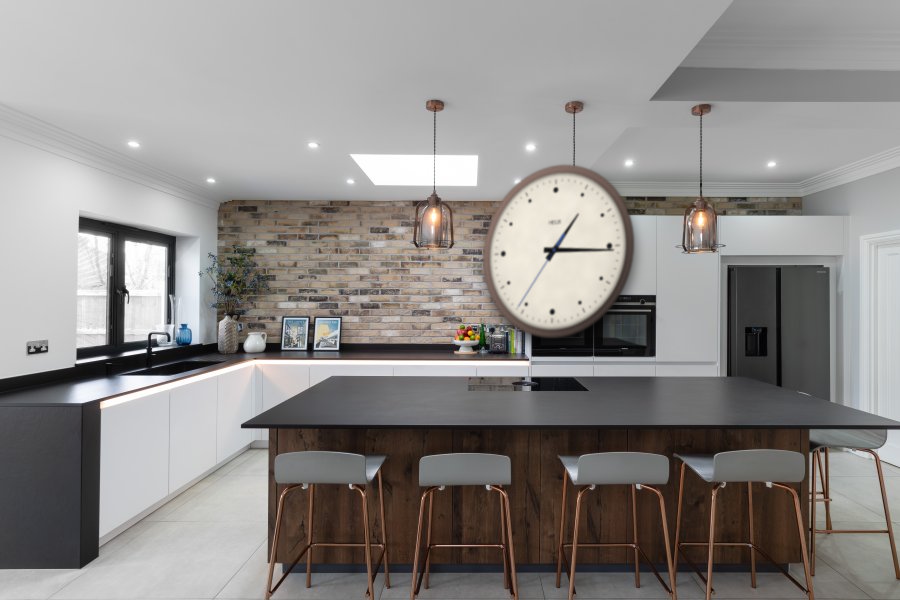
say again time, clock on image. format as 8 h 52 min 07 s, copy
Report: 1 h 15 min 36 s
